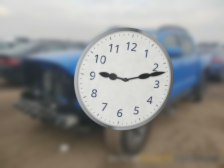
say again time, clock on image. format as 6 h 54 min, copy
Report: 9 h 12 min
